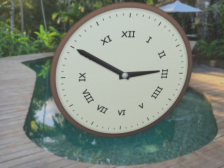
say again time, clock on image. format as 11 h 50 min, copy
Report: 2 h 50 min
